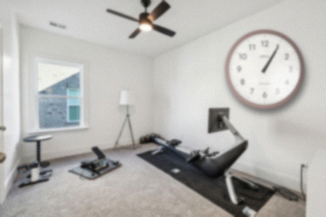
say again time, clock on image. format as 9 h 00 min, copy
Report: 1 h 05 min
